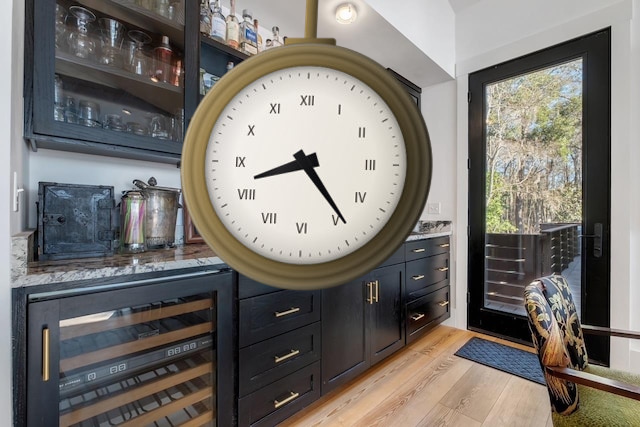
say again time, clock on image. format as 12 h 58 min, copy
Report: 8 h 24 min
